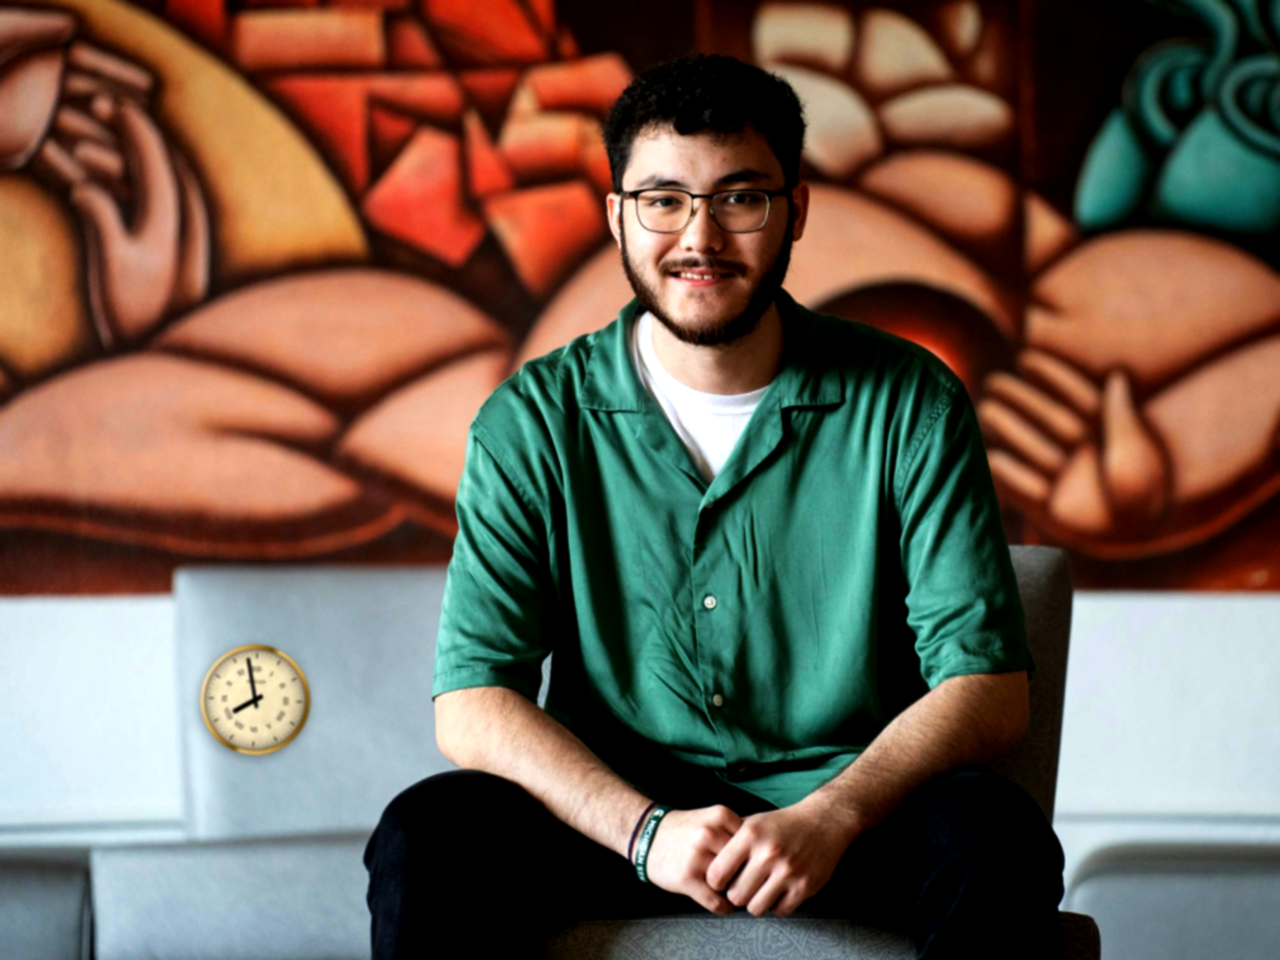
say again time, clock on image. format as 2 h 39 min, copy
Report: 7 h 58 min
